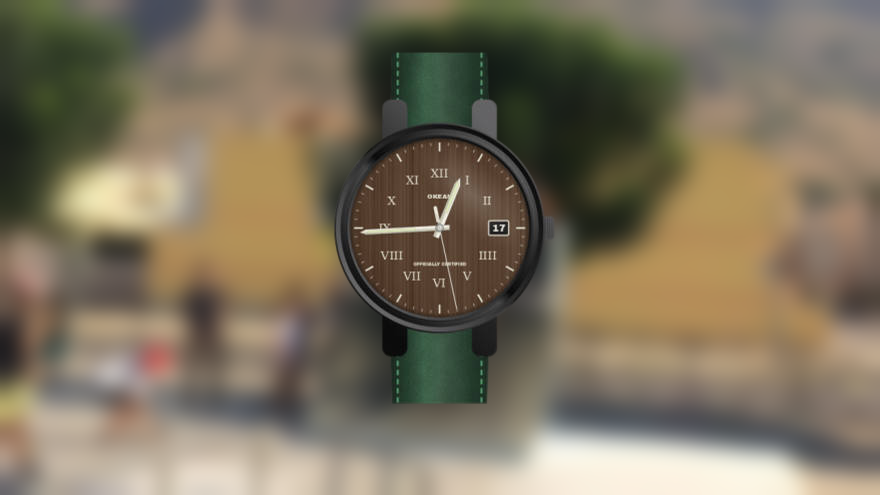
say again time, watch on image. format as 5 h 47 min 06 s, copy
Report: 12 h 44 min 28 s
